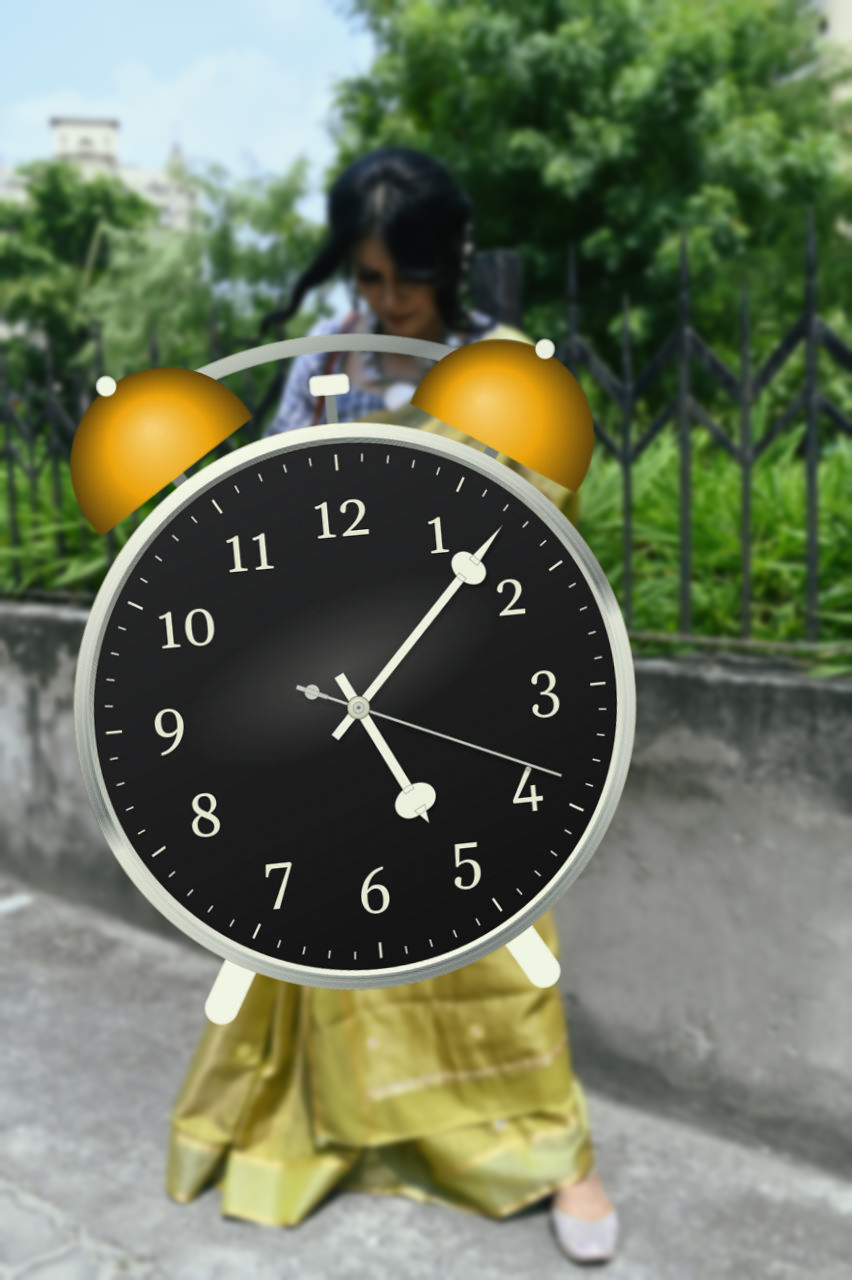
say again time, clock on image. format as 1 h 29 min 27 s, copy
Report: 5 h 07 min 19 s
